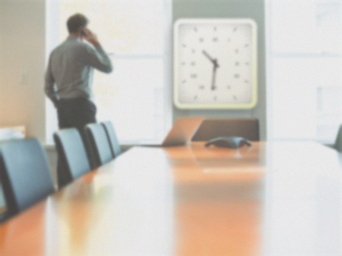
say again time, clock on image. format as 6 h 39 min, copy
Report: 10 h 31 min
